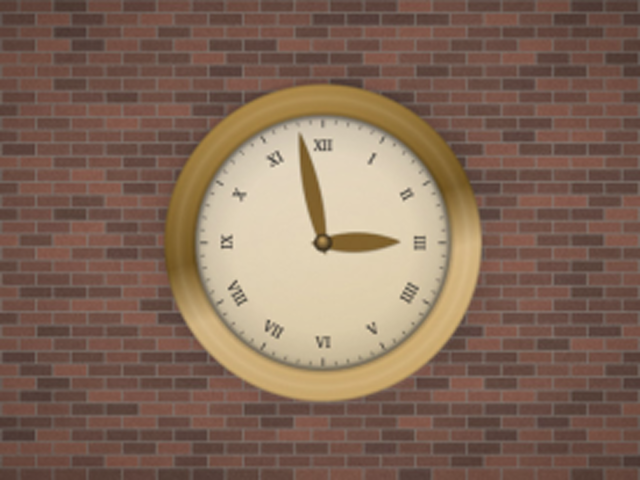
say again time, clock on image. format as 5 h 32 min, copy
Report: 2 h 58 min
